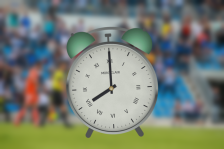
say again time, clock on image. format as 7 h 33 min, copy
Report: 8 h 00 min
